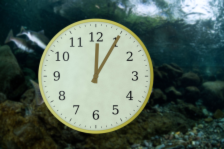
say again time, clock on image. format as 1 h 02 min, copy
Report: 12 h 05 min
